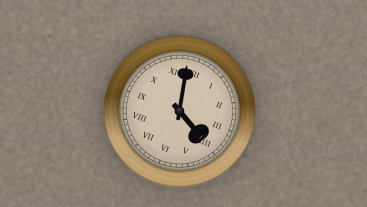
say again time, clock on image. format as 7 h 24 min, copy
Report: 3 h 58 min
